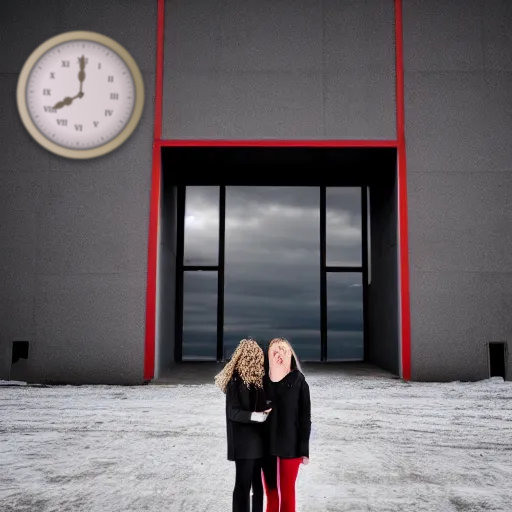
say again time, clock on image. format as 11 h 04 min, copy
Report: 8 h 00 min
